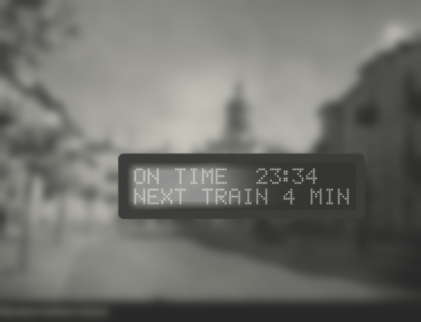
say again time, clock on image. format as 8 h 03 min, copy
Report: 23 h 34 min
